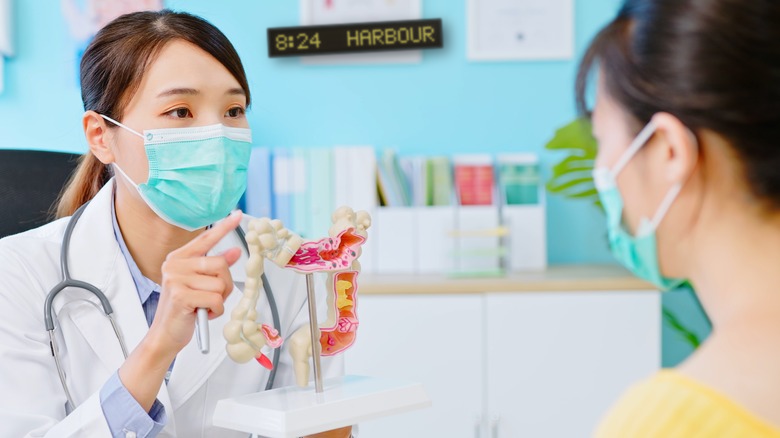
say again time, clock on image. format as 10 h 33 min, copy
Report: 8 h 24 min
